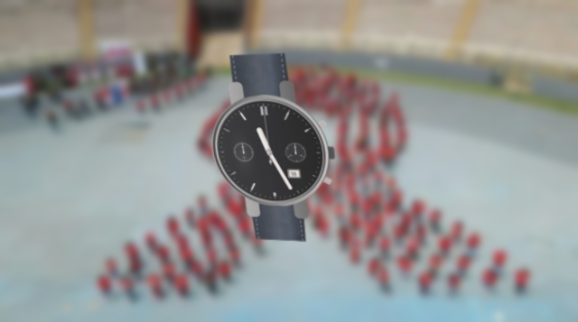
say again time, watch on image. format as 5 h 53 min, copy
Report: 11 h 26 min
